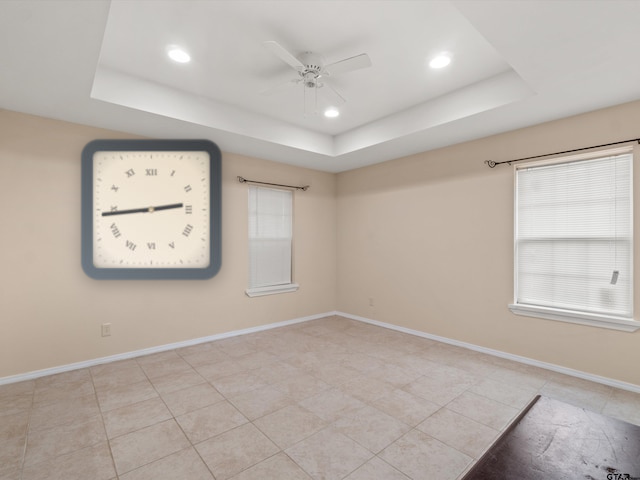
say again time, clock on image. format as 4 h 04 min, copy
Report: 2 h 44 min
